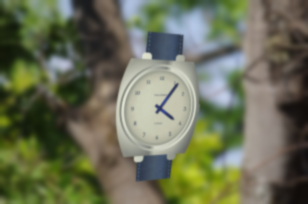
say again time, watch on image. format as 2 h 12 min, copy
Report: 4 h 06 min
